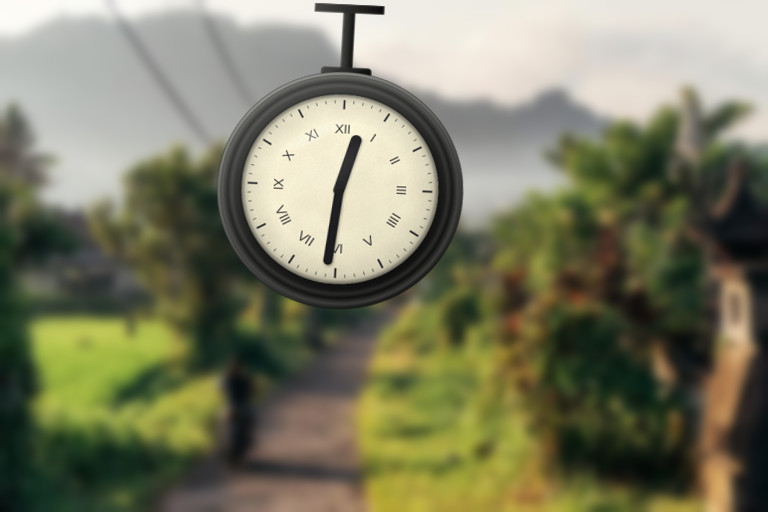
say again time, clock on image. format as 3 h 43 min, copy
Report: 12 h 31 min
